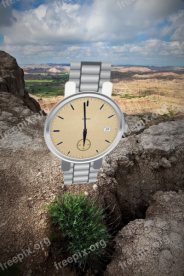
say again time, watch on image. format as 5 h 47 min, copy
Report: 5 h 59 min
